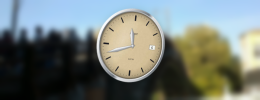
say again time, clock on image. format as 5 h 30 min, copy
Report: 11 h 42 min
